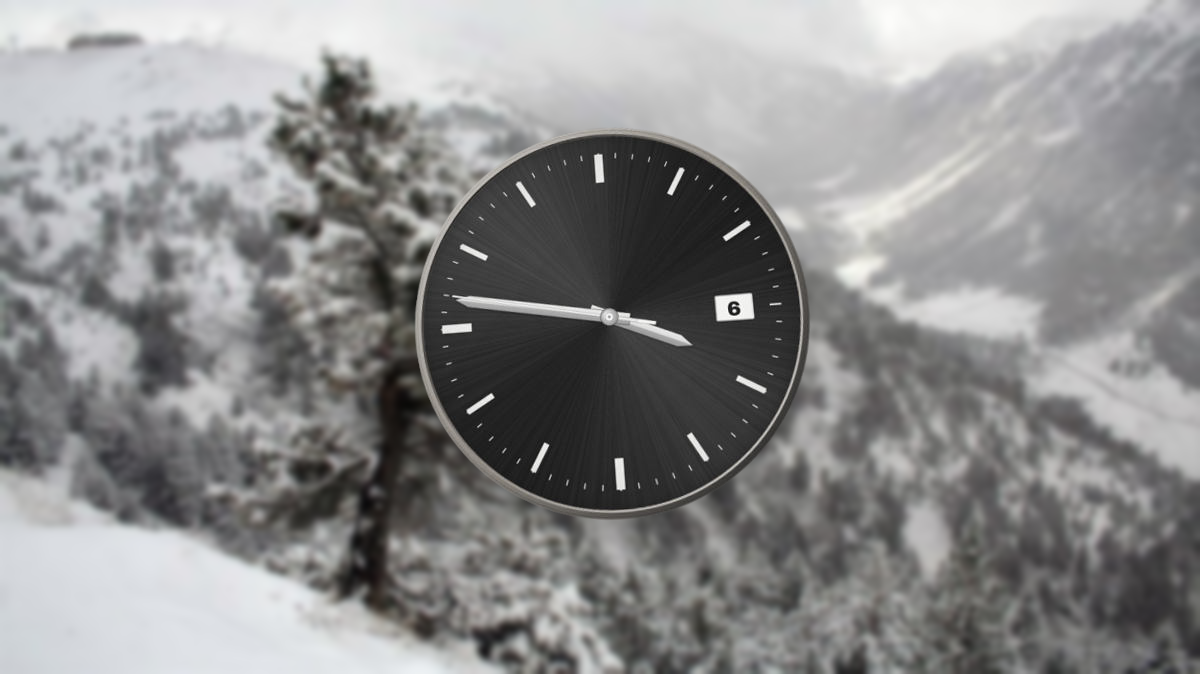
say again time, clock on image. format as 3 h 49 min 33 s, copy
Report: 3 h 46 min 47 s
